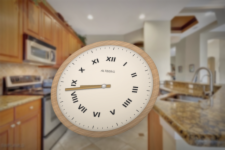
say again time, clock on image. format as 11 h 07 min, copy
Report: 8 h 43 min
